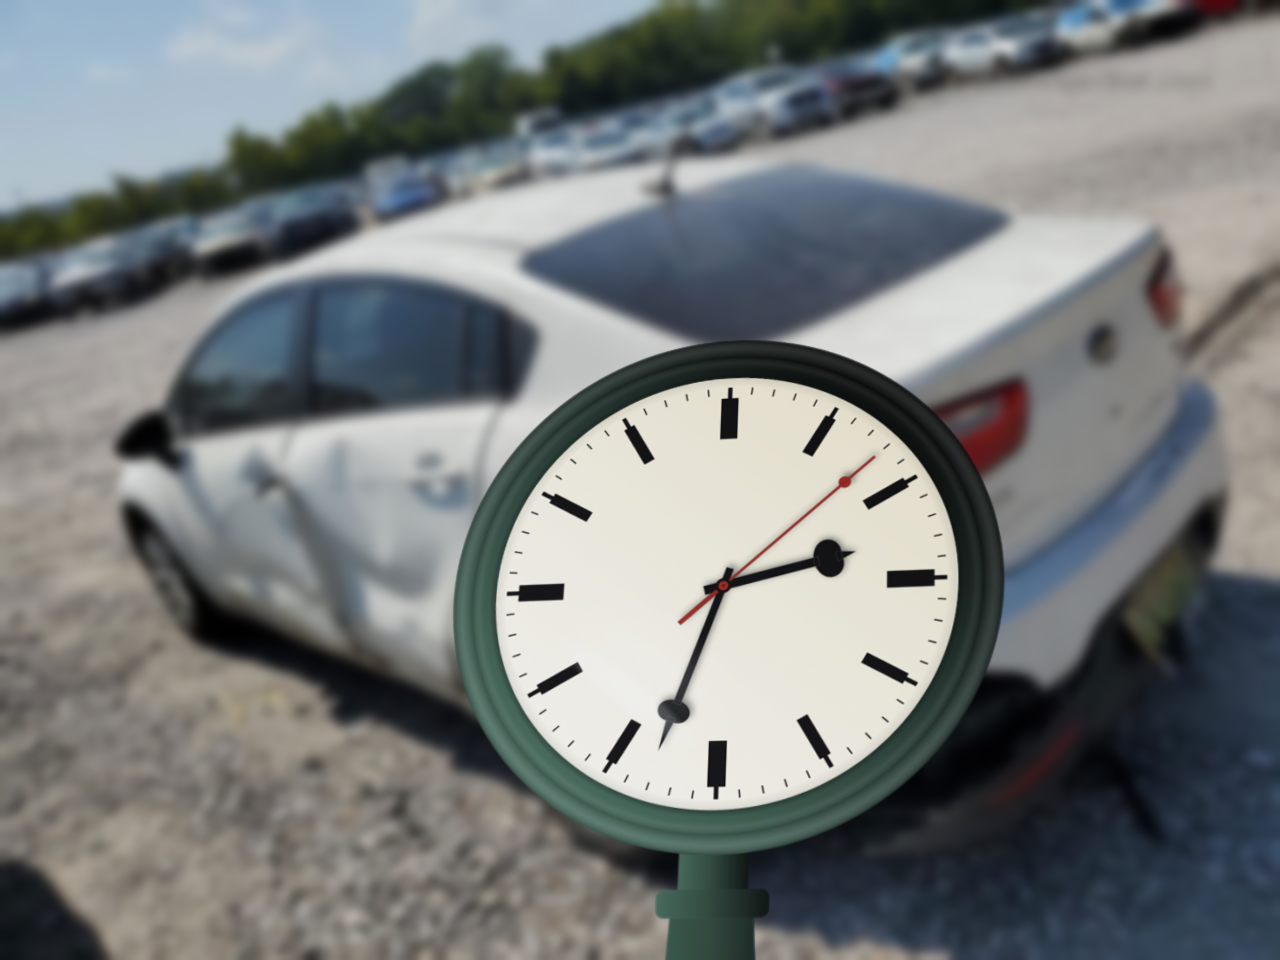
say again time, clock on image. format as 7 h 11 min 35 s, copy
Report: 2 h 33 min 08 s
